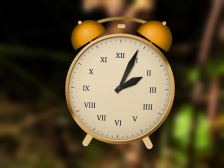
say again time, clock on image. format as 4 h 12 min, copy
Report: 2 h 04 min
